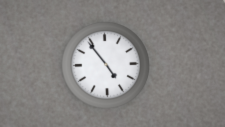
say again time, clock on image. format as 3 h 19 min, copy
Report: 4 h 54 min
